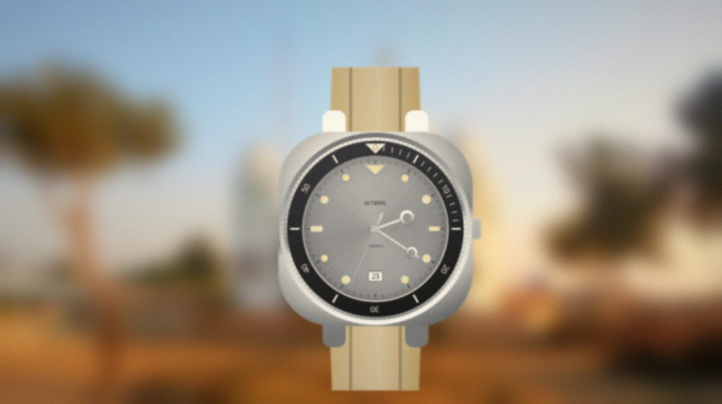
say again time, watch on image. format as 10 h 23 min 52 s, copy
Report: 2 h 20 min 34 s
